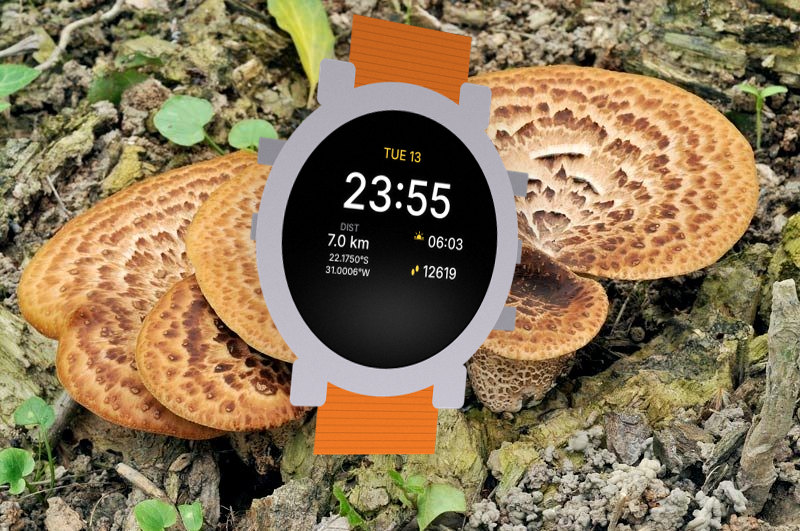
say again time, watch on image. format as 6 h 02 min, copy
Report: 23 h 55 min
